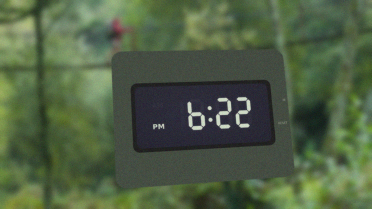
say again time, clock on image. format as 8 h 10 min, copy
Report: 6 h 22 min
